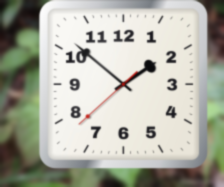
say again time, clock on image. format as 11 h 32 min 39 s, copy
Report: 1 h 51 min 38 s
